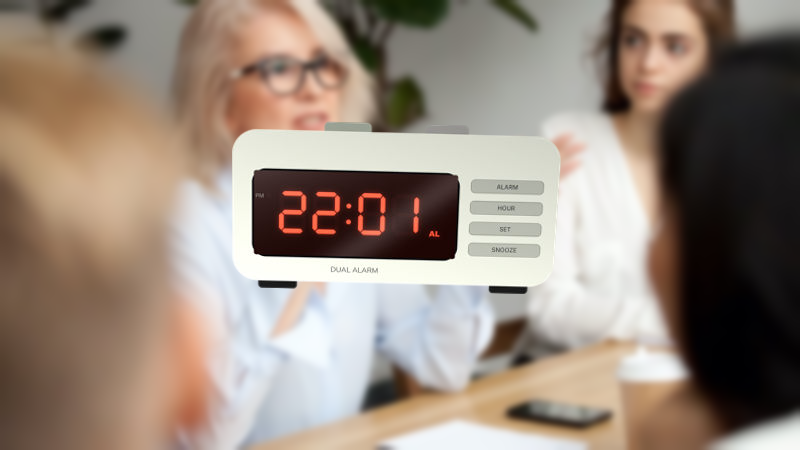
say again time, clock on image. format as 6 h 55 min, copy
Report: 22 h 01 min
